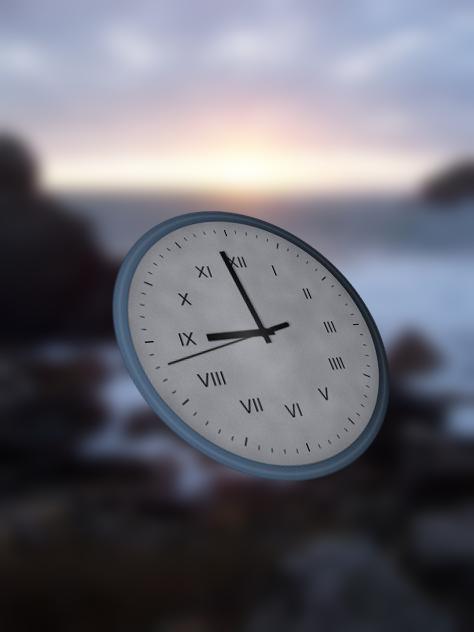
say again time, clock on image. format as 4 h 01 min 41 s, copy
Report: 8 h 58 min 43 s
